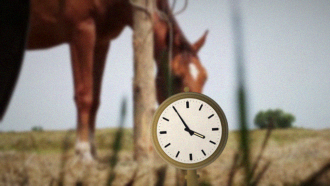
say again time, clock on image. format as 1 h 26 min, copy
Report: 3 h 55 min
